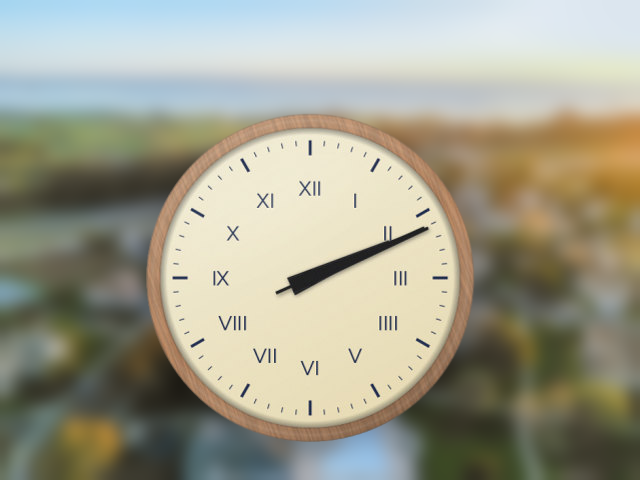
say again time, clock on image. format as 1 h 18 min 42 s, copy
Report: 2 h 11 min 11 s
